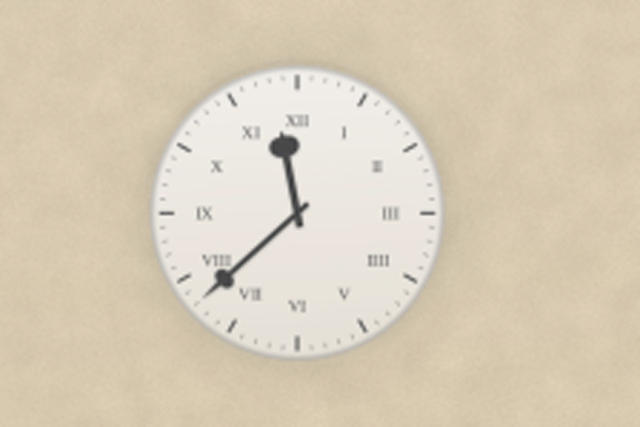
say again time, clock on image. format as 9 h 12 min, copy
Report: 11 h 38 min
